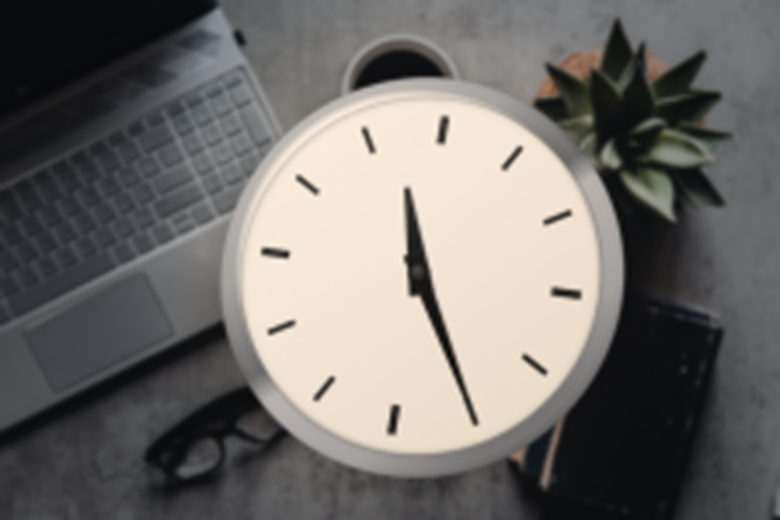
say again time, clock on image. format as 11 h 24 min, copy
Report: 11 h 25 min
